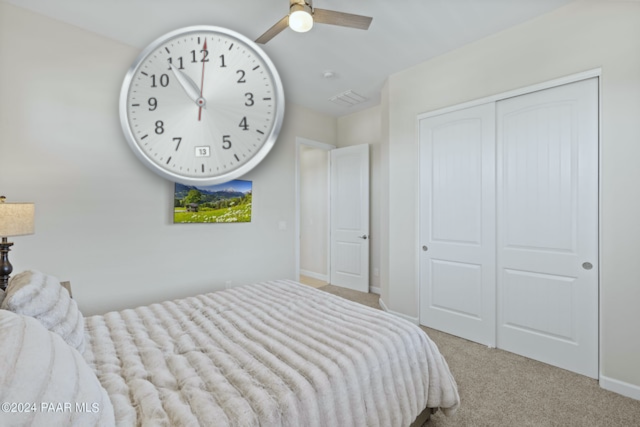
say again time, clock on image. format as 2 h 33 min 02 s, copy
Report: 10 h 54 min 01 s
